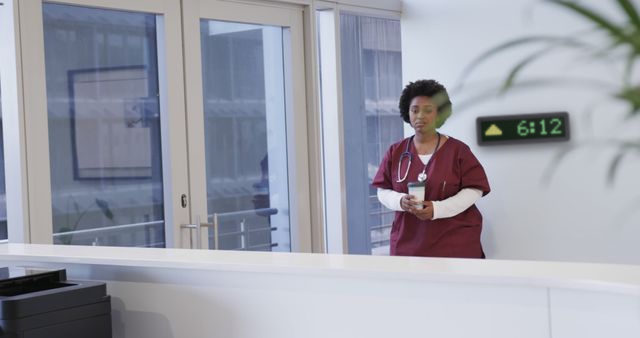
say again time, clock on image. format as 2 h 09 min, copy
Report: 6 h 12 min
